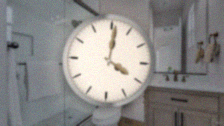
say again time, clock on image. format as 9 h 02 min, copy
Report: 4 h 01 min
